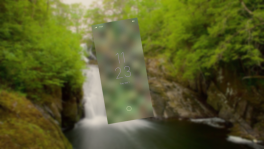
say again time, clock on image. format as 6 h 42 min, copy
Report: 11 h 23 min
